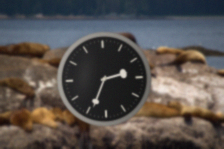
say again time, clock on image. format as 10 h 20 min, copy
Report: 2 h 34 min
